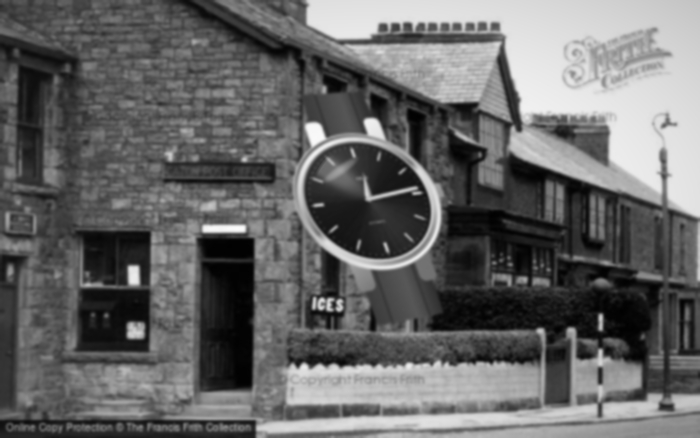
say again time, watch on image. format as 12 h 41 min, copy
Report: 12 h 14 min
